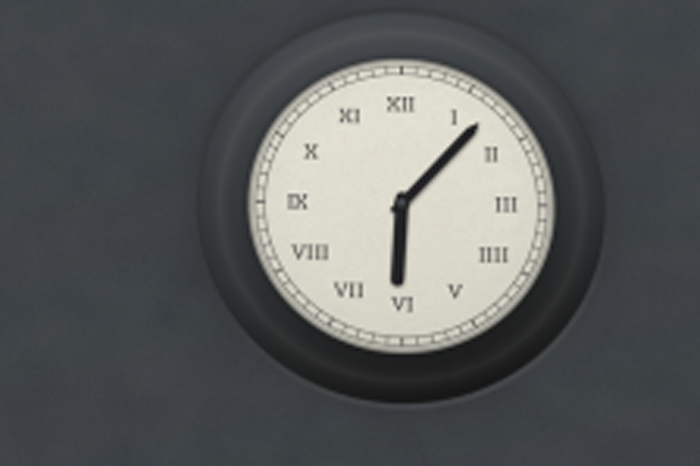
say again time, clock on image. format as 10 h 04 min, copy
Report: 6 h 07 min
